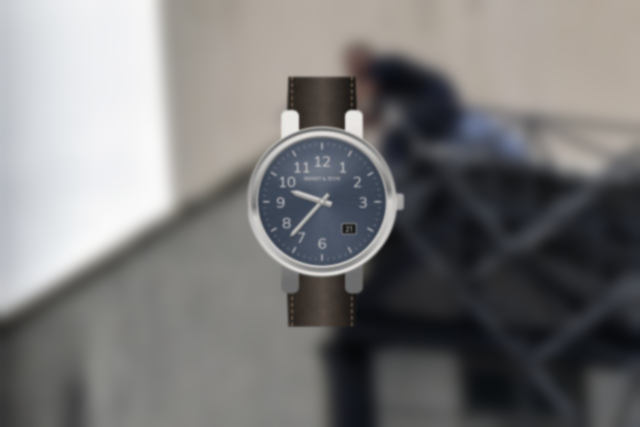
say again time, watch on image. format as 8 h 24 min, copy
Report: 9 h 37 min
